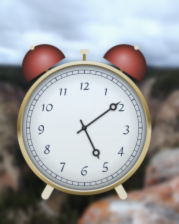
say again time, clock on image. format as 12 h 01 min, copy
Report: 5 h 09 min
